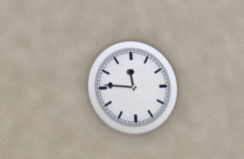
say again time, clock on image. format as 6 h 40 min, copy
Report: 11 h 46 min
